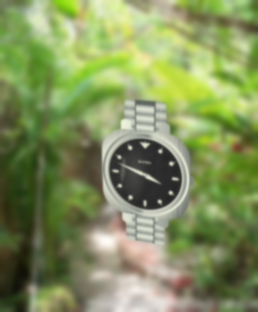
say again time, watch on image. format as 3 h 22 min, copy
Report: 3 h 48 min
